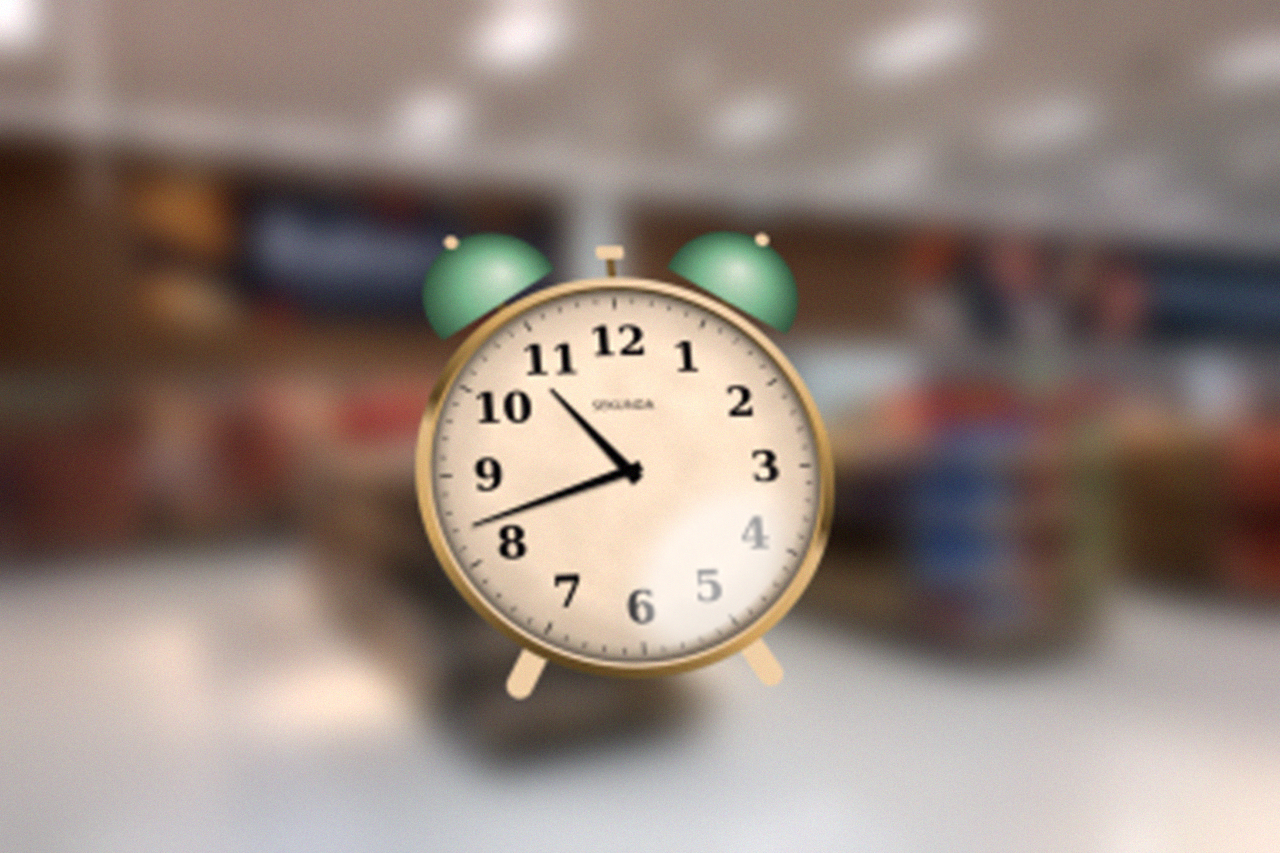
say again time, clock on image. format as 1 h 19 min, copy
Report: 10 h 42 min
